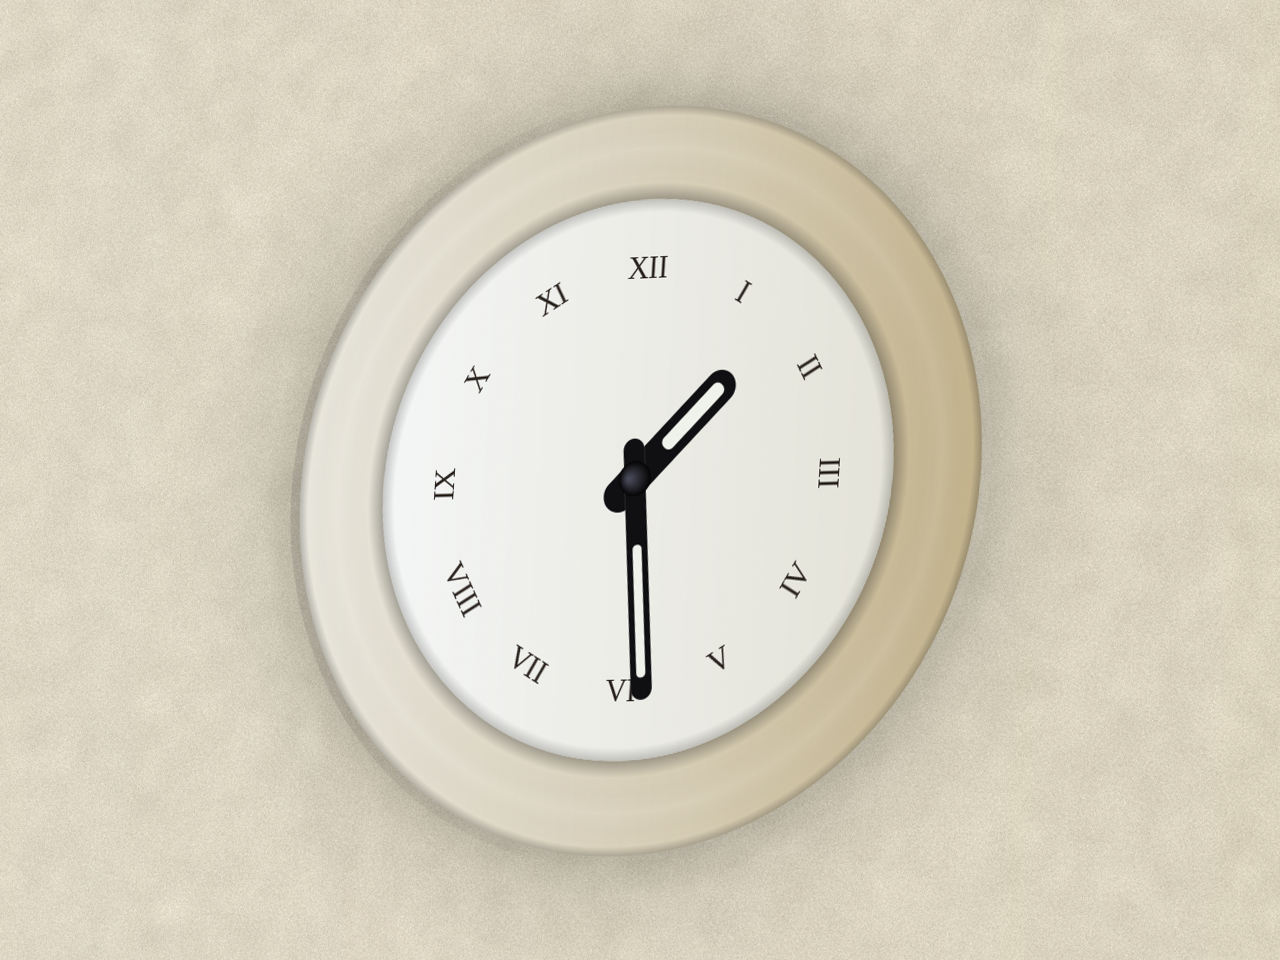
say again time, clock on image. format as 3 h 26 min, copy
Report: 1 h 29 min
